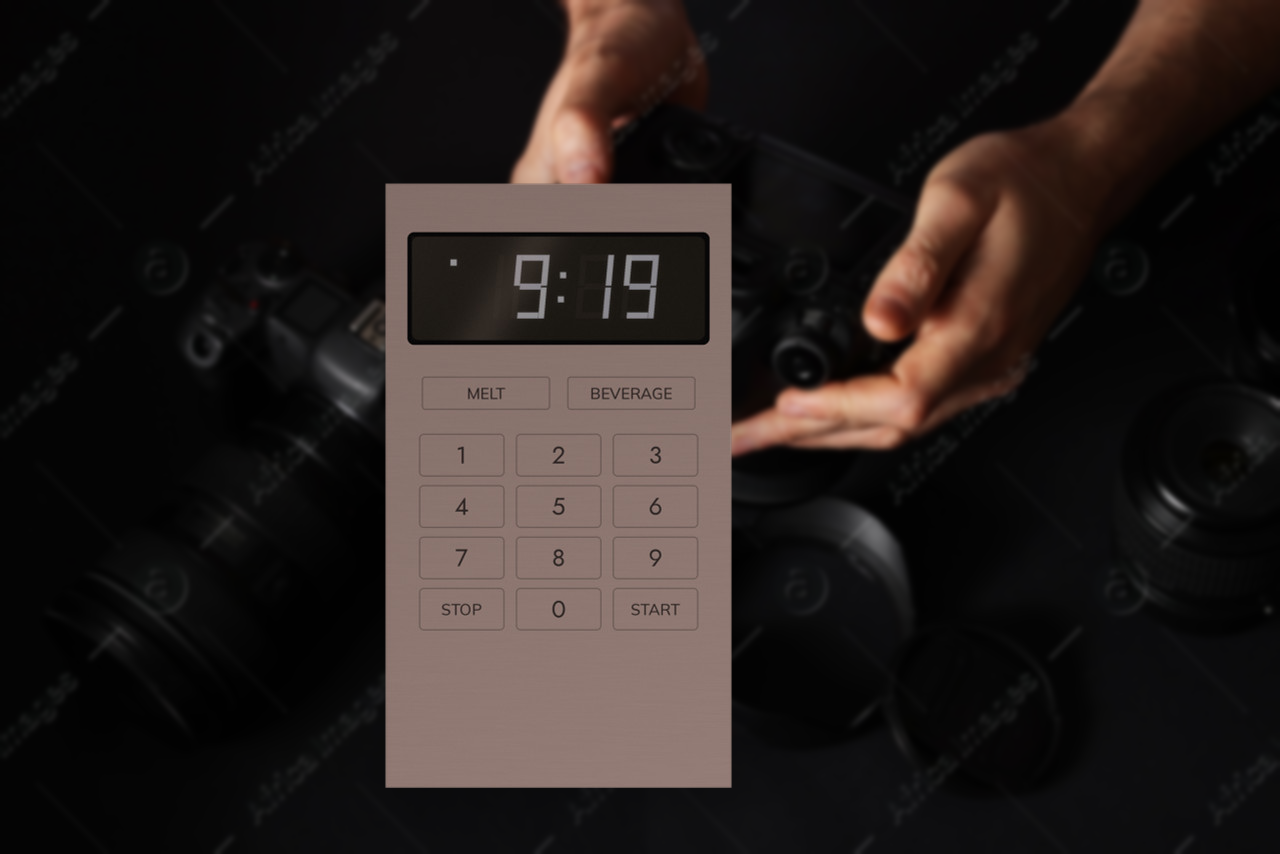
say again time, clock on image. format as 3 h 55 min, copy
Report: 9 h 19 min
